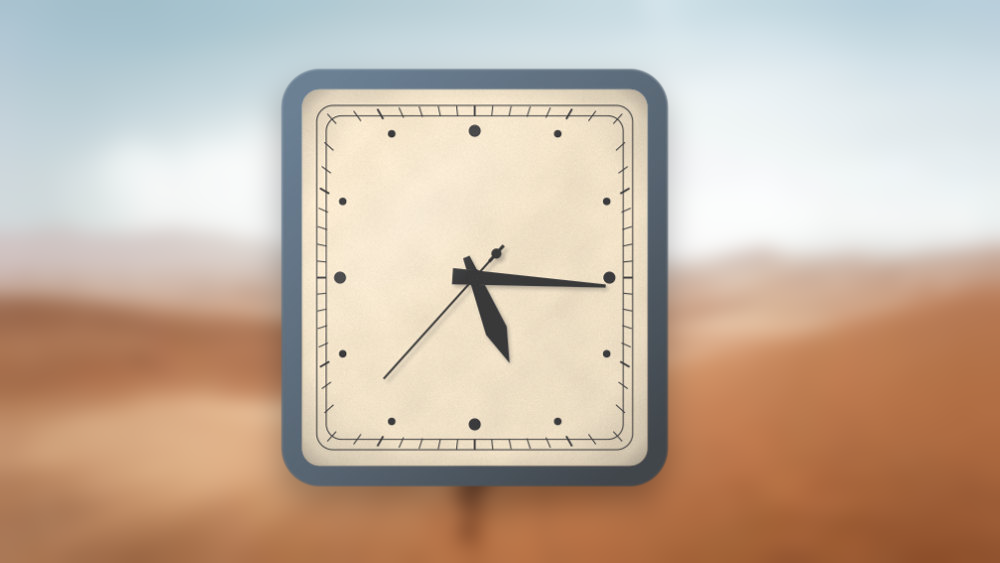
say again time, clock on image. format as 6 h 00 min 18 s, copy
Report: 5 h 15 min 37 s
